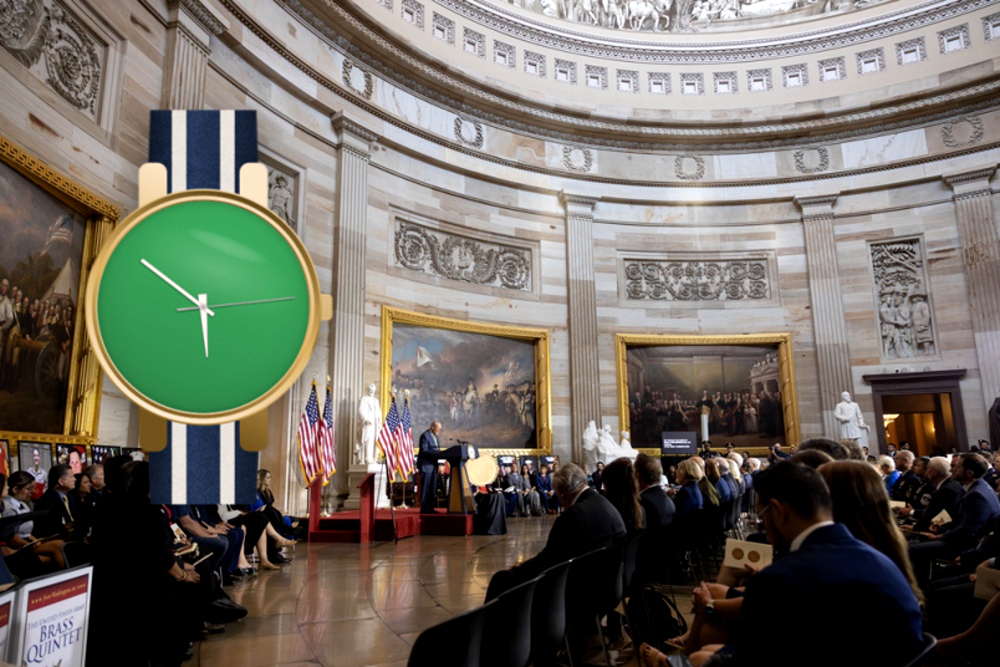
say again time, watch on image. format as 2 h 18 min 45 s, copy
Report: 5 h 51 min 14 s
